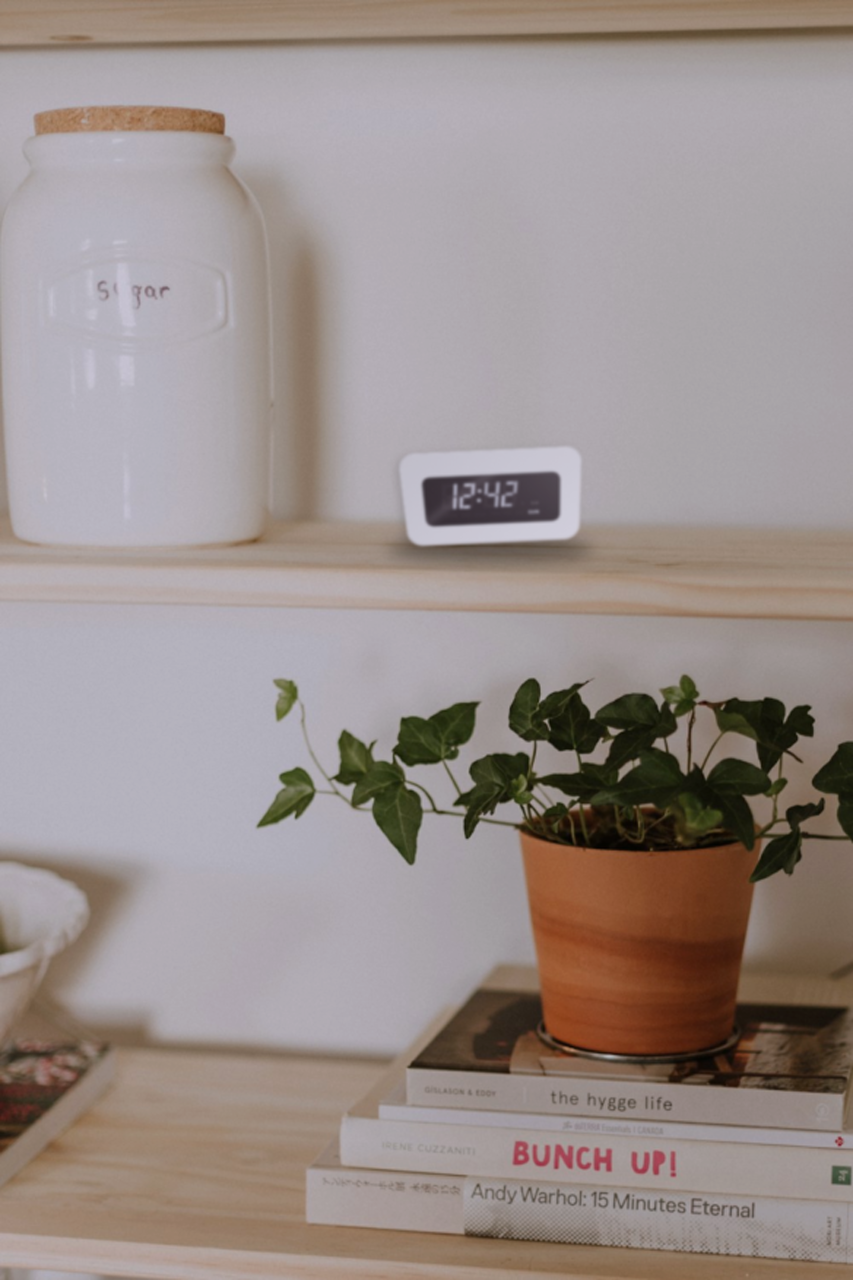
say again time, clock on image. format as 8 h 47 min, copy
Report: 12 h 42 min
